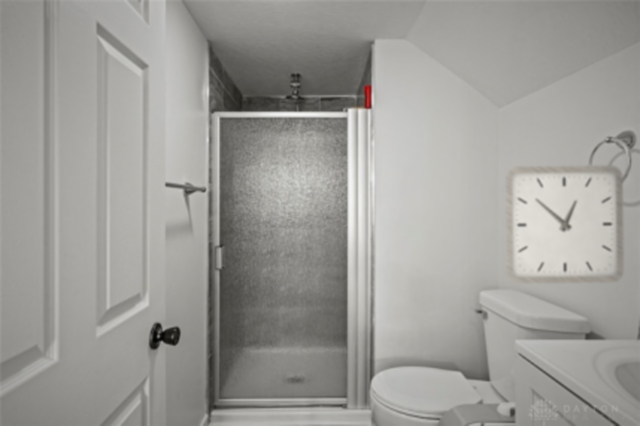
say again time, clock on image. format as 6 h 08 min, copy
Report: 12 h 52 min
